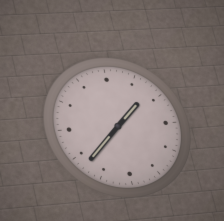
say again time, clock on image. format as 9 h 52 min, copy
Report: 1 h 38 min
